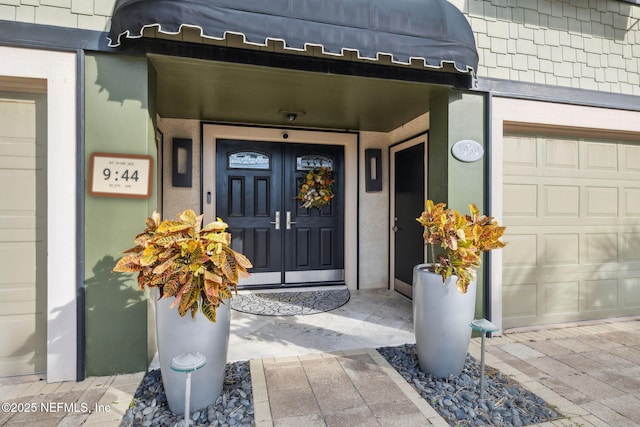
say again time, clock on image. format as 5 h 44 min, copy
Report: 9 h 44 min
